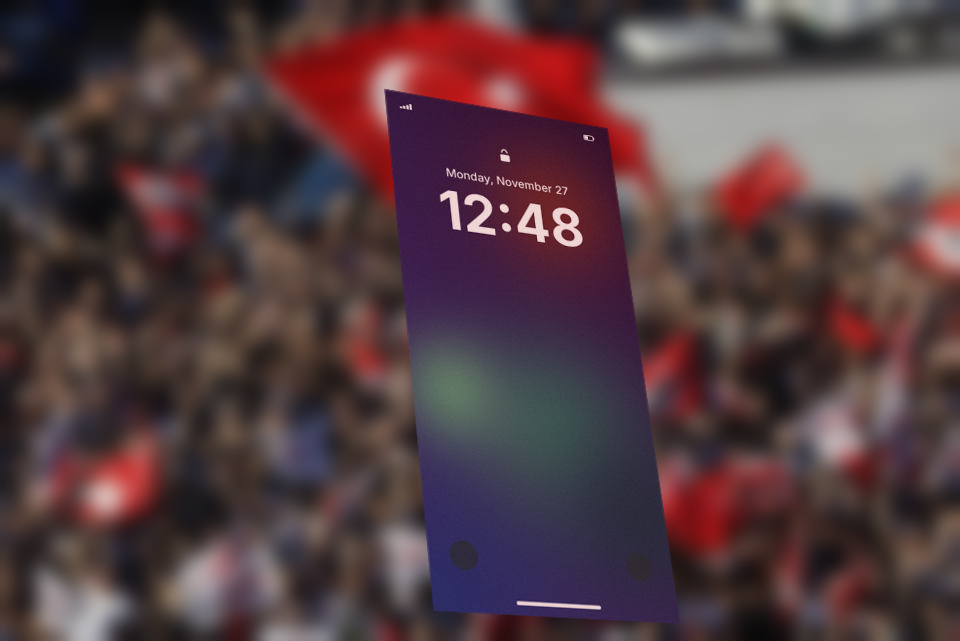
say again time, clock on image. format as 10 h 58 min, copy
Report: 12 h 48 min
